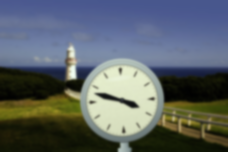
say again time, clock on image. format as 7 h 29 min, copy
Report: 3 h 48 min
